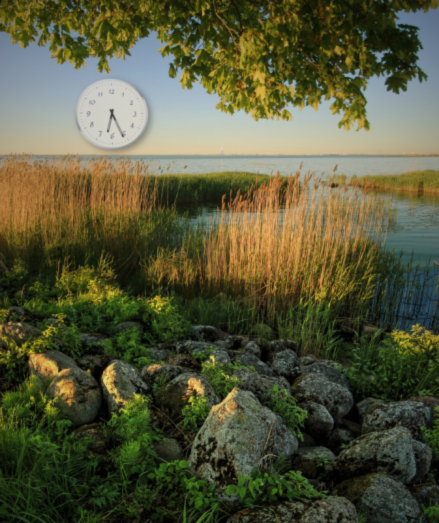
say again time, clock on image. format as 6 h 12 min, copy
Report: 6 h 26 min
